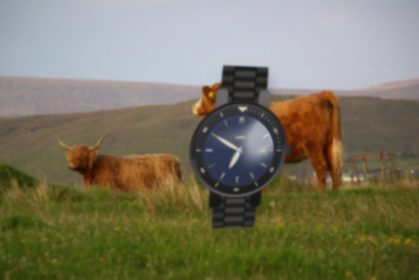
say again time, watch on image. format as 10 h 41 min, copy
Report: 6 h 50 min
